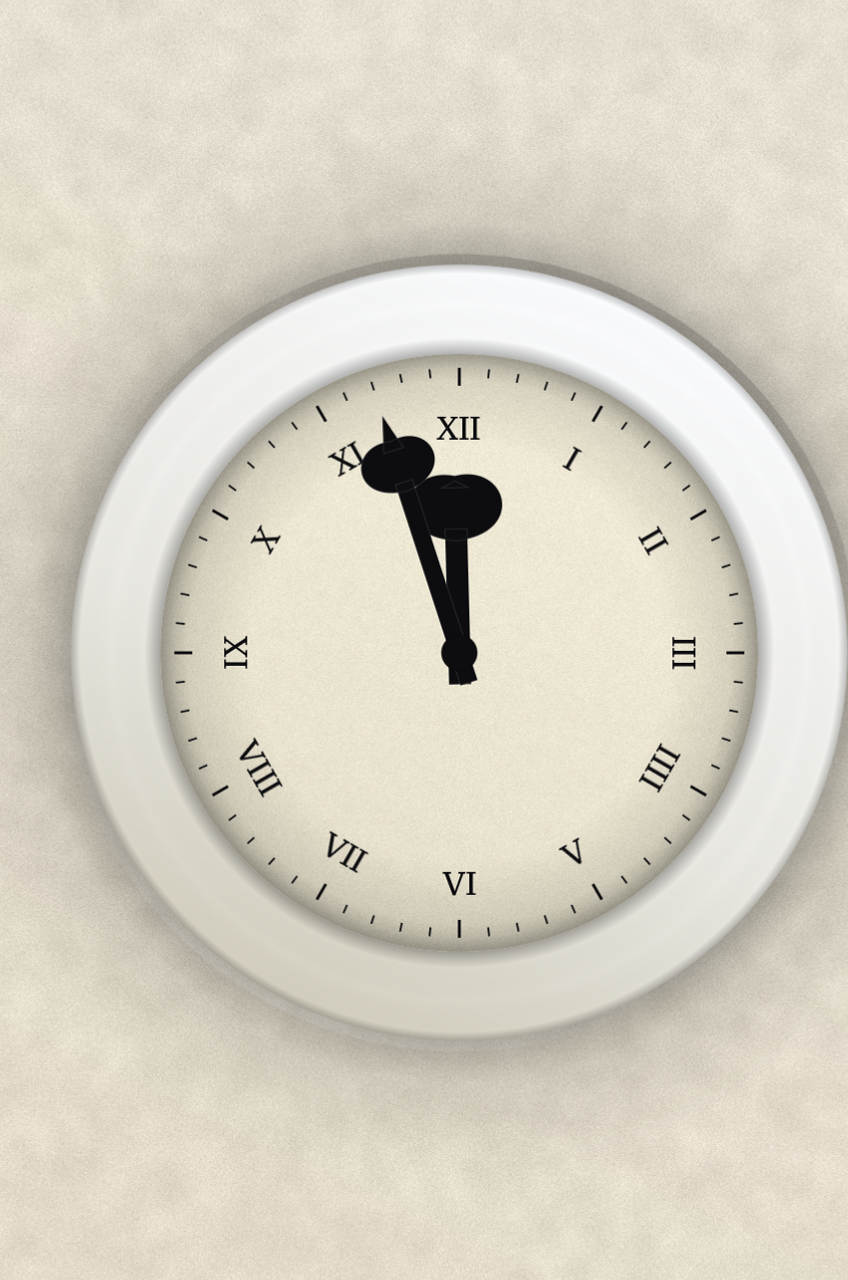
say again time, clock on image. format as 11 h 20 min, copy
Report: 11 h 57 min
